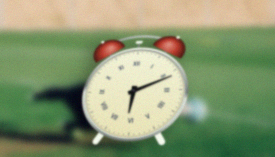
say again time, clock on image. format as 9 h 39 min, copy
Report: 6 h 11 min
